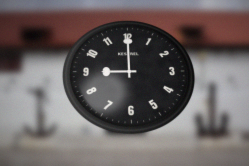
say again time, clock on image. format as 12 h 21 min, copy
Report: 9 h 00 min
